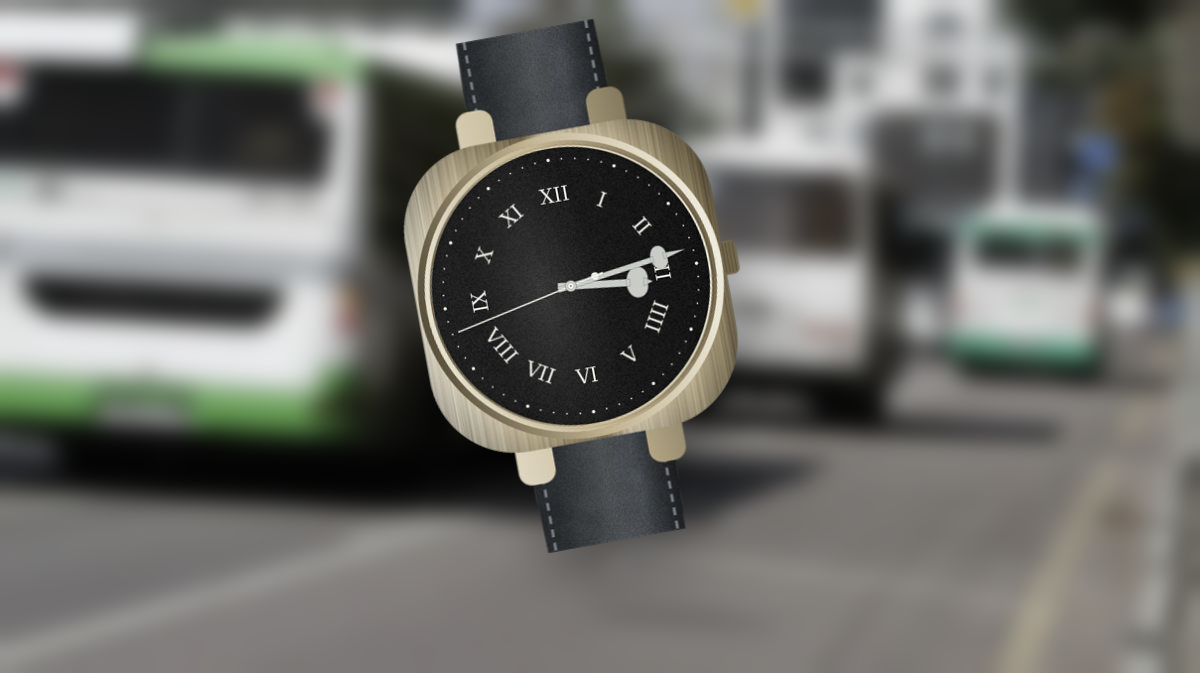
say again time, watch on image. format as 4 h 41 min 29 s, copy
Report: 3 h 13 min 43 s
